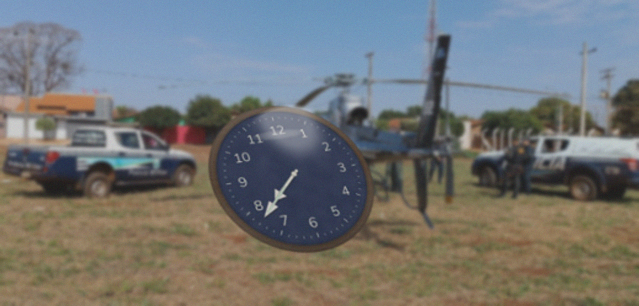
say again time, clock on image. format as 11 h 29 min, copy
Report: 7 h 38 min
